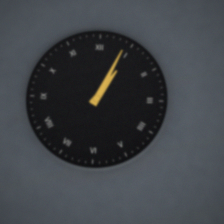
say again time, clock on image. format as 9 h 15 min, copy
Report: 1 h 04 min
